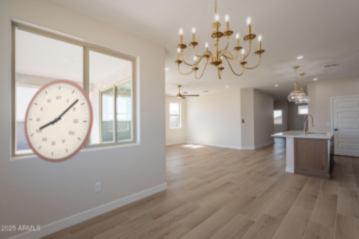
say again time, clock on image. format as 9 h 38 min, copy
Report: 8 h 08 min
